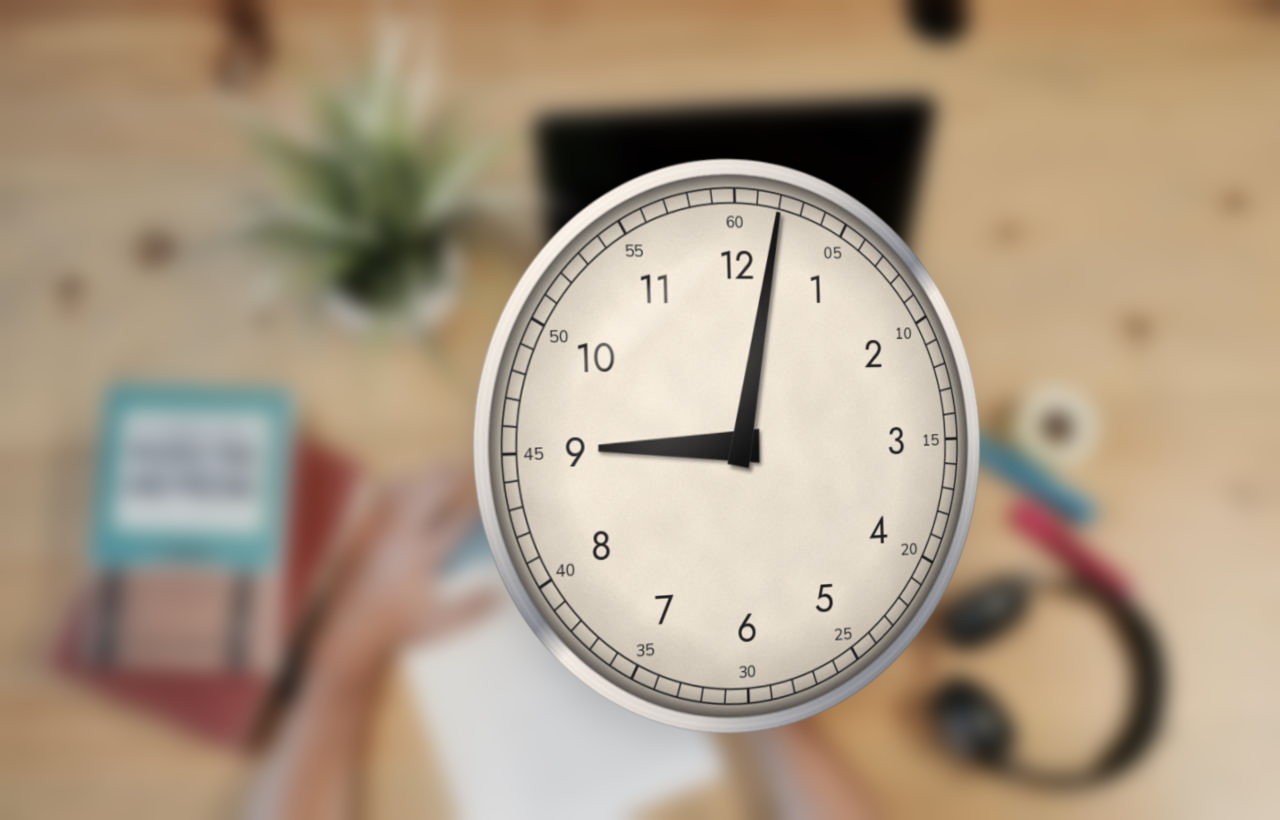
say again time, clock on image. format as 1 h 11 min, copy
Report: 9 h 02 min
